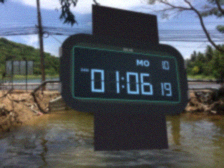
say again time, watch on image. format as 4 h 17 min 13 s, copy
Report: 1 h 06 min 19 s
